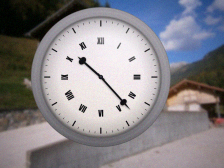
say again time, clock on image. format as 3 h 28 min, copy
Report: 10 h 23 min
